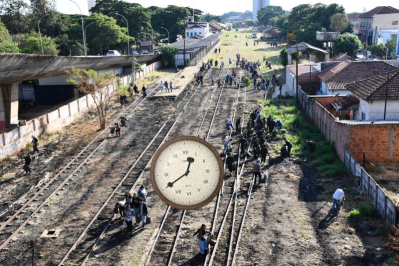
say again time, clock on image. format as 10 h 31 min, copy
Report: 12 h 40 min
